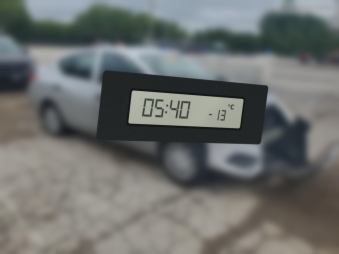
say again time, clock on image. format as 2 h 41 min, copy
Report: 5 h 40 min
